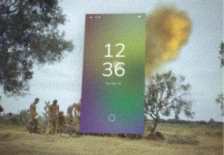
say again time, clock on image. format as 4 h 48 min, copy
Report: 12 h 36 min
